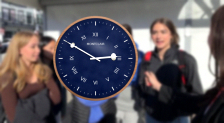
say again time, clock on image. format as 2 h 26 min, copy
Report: 2 h 50 min
